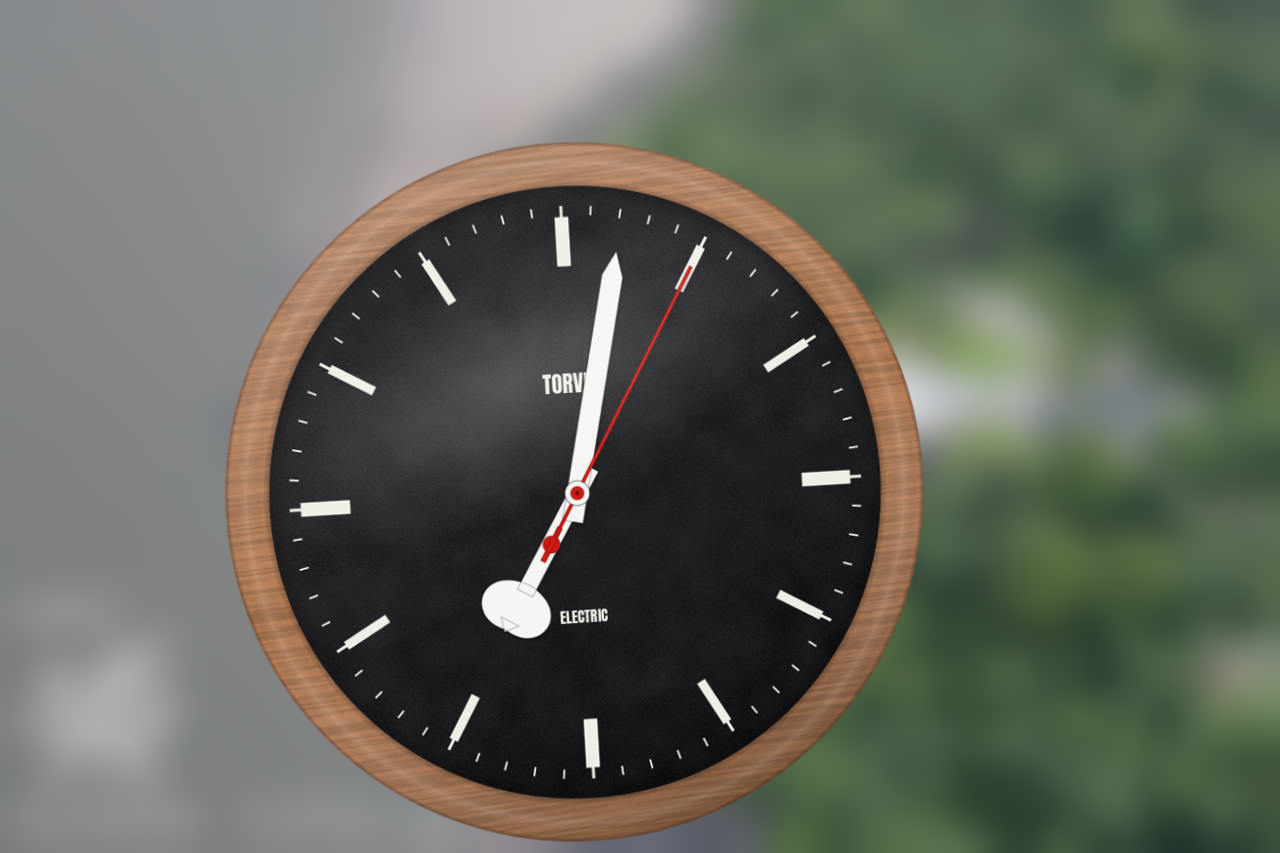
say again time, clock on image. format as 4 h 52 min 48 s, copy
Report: 7 h 02 min 05 s
